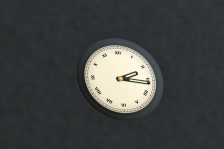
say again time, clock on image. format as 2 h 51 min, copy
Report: 2 h 16 min
